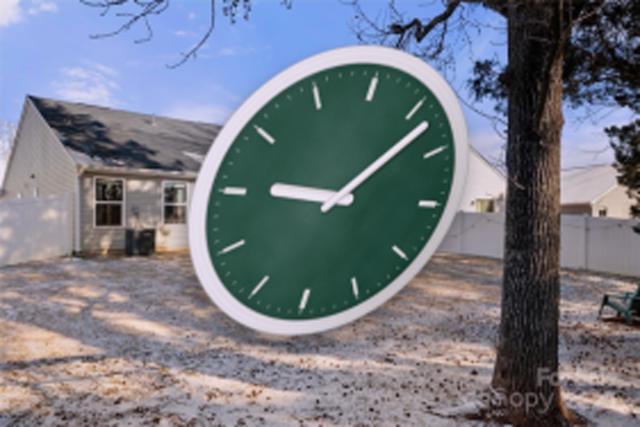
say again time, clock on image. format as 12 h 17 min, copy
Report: 9 h 07 min
